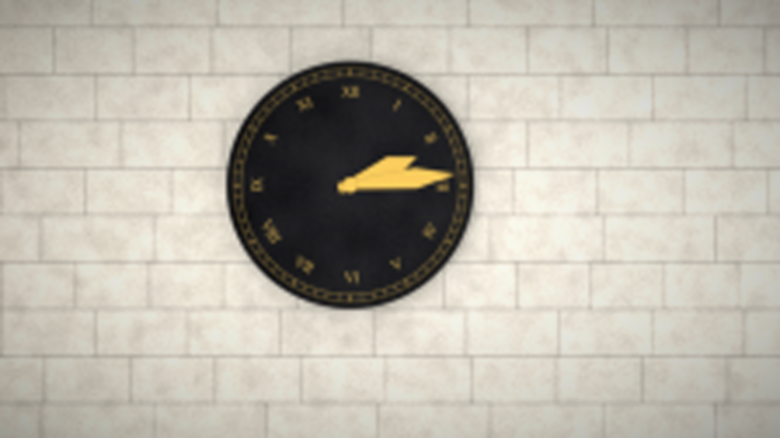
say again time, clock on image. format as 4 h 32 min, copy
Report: 2 h 14 min
